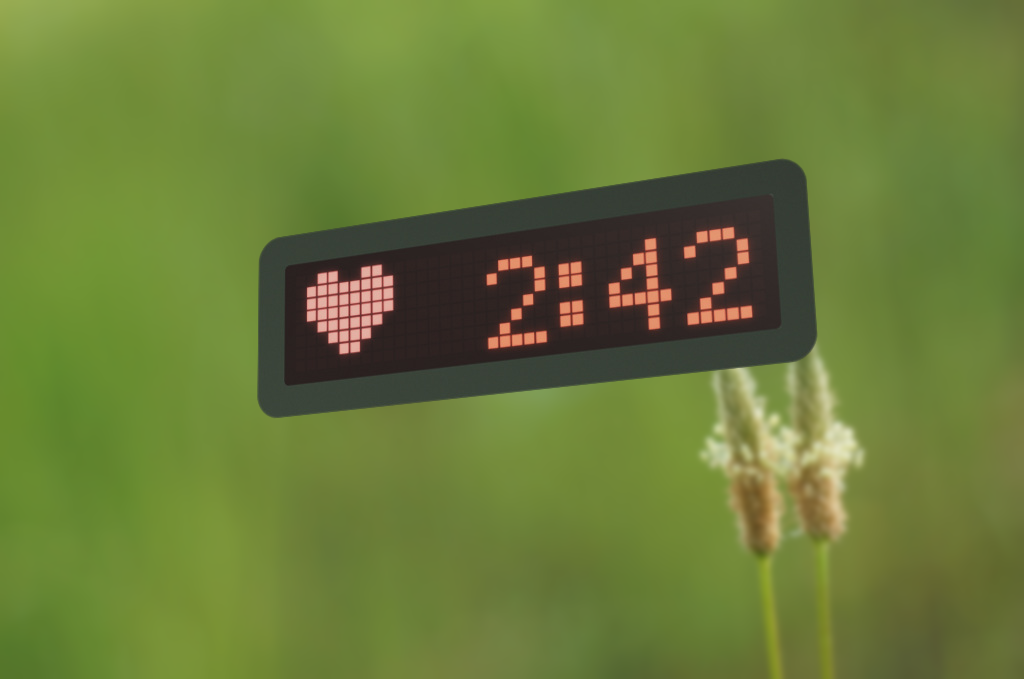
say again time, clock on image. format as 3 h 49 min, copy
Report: 2 h 42 min
